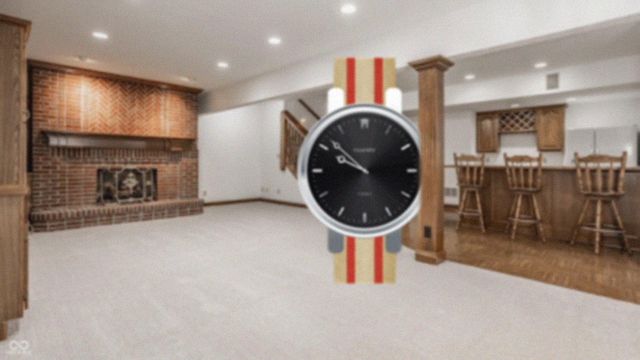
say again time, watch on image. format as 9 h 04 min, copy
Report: 9 h 52 min
